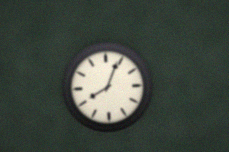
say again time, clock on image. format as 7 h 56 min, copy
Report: 8 h 04 min
